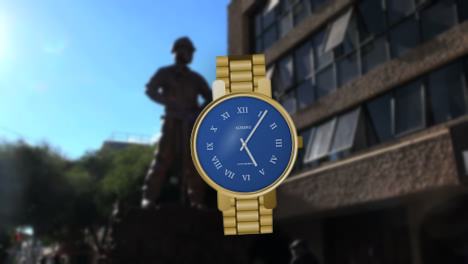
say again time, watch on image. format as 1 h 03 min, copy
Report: 5 h 06 min
